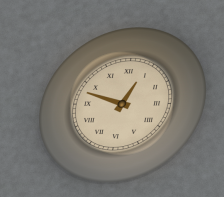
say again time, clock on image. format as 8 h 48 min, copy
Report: 12 h 48 min
